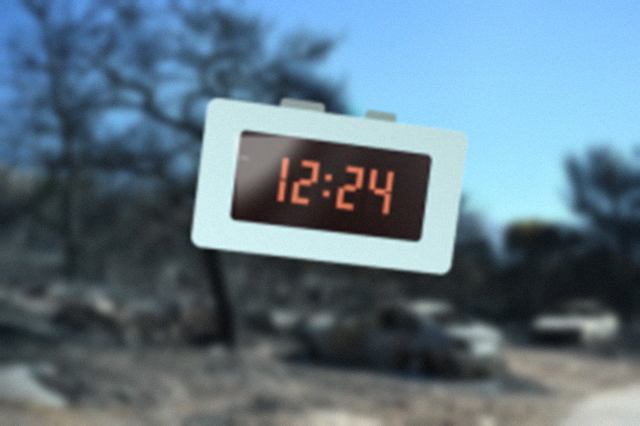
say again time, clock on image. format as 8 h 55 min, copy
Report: 12 h 24 min
